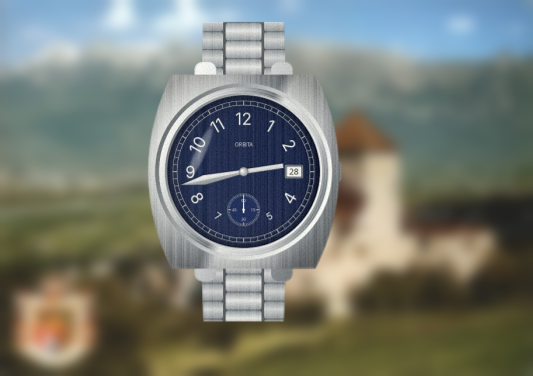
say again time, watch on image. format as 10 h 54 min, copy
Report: 2 h 43 min
